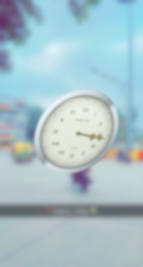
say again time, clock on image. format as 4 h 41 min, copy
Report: 3 h 16 min
